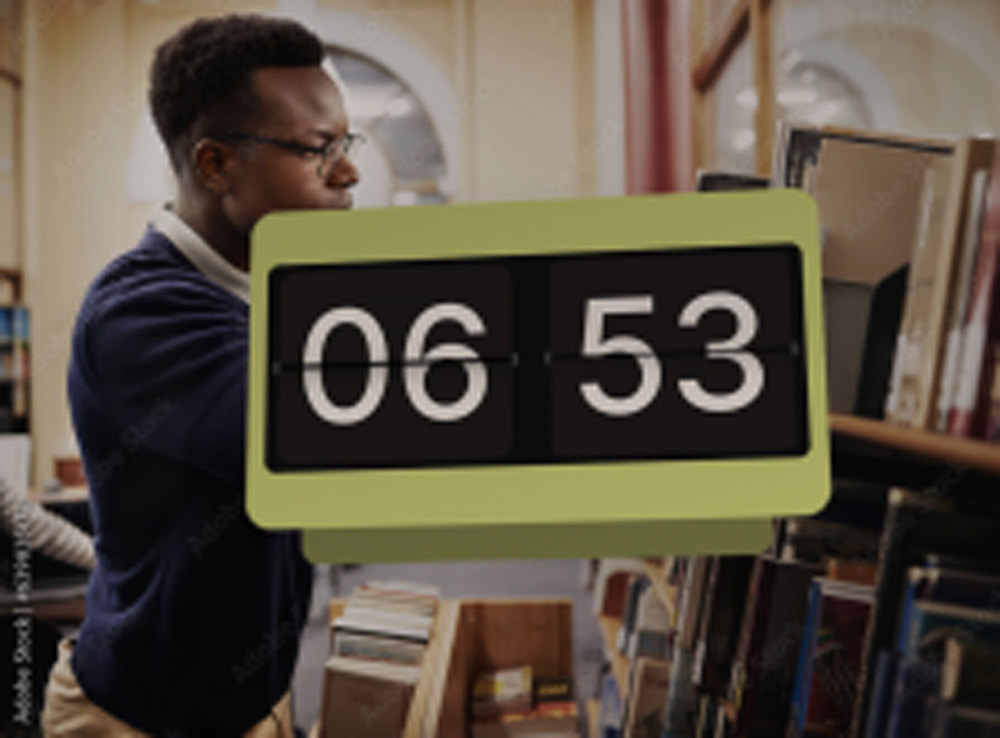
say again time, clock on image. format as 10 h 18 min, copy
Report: 6 h 53 min
